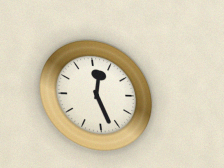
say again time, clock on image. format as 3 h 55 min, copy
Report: 12 h 27 min
